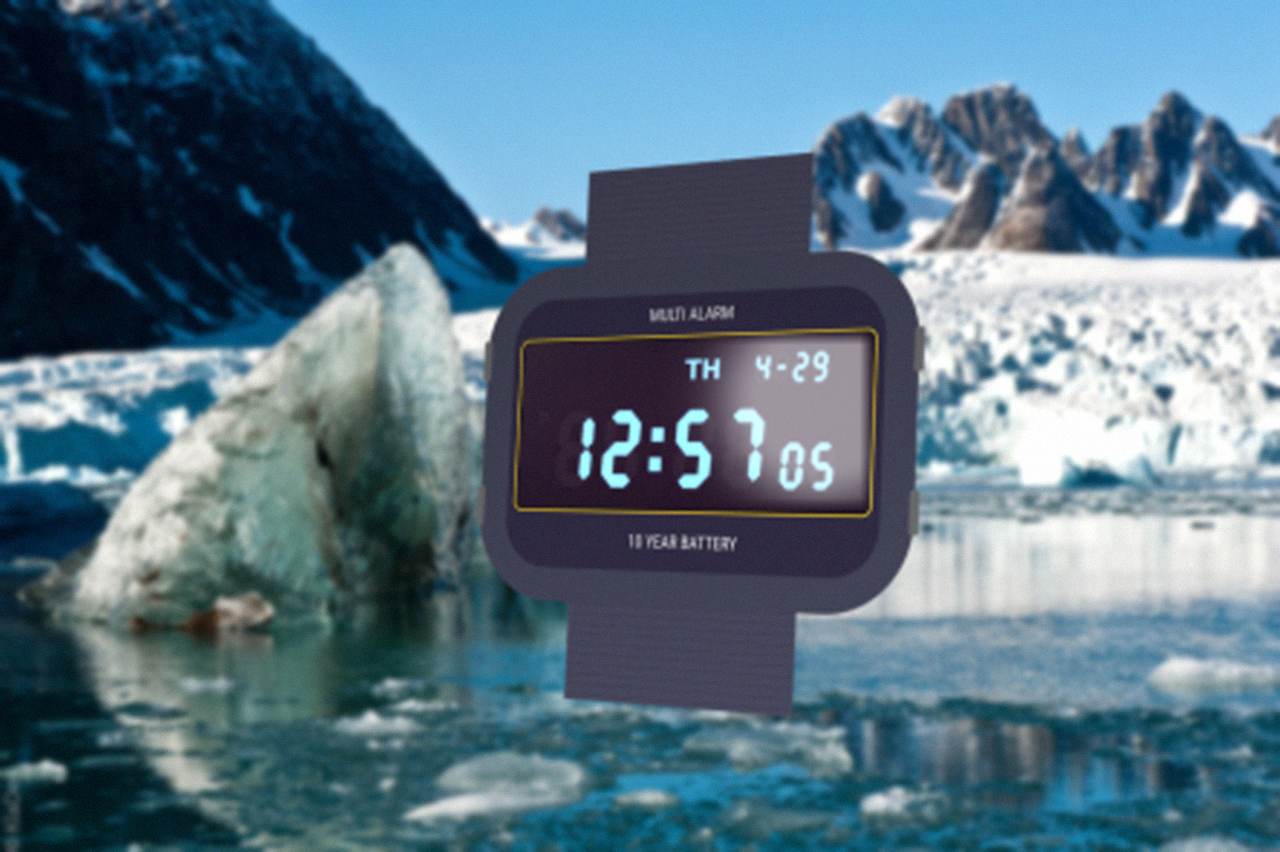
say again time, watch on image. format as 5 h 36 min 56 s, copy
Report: 12 h 57 min 05 s
